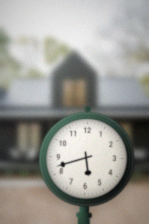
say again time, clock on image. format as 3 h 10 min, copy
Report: 5 h 42 min
